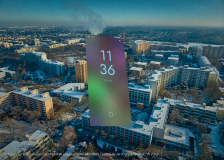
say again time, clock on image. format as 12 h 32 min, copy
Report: 11 h 36 min
